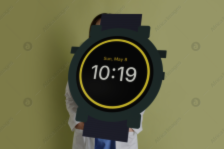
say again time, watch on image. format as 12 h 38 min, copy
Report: 10 h 19 min
